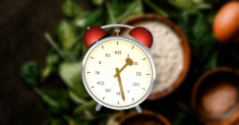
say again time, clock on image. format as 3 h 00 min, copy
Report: 1 h 28 min
